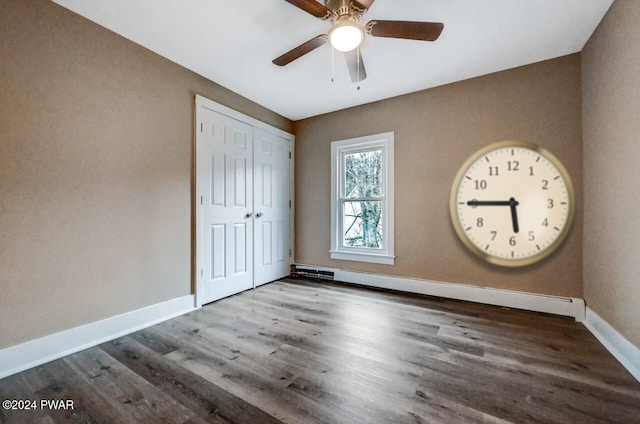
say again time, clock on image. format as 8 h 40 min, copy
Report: 5 h 45 min
